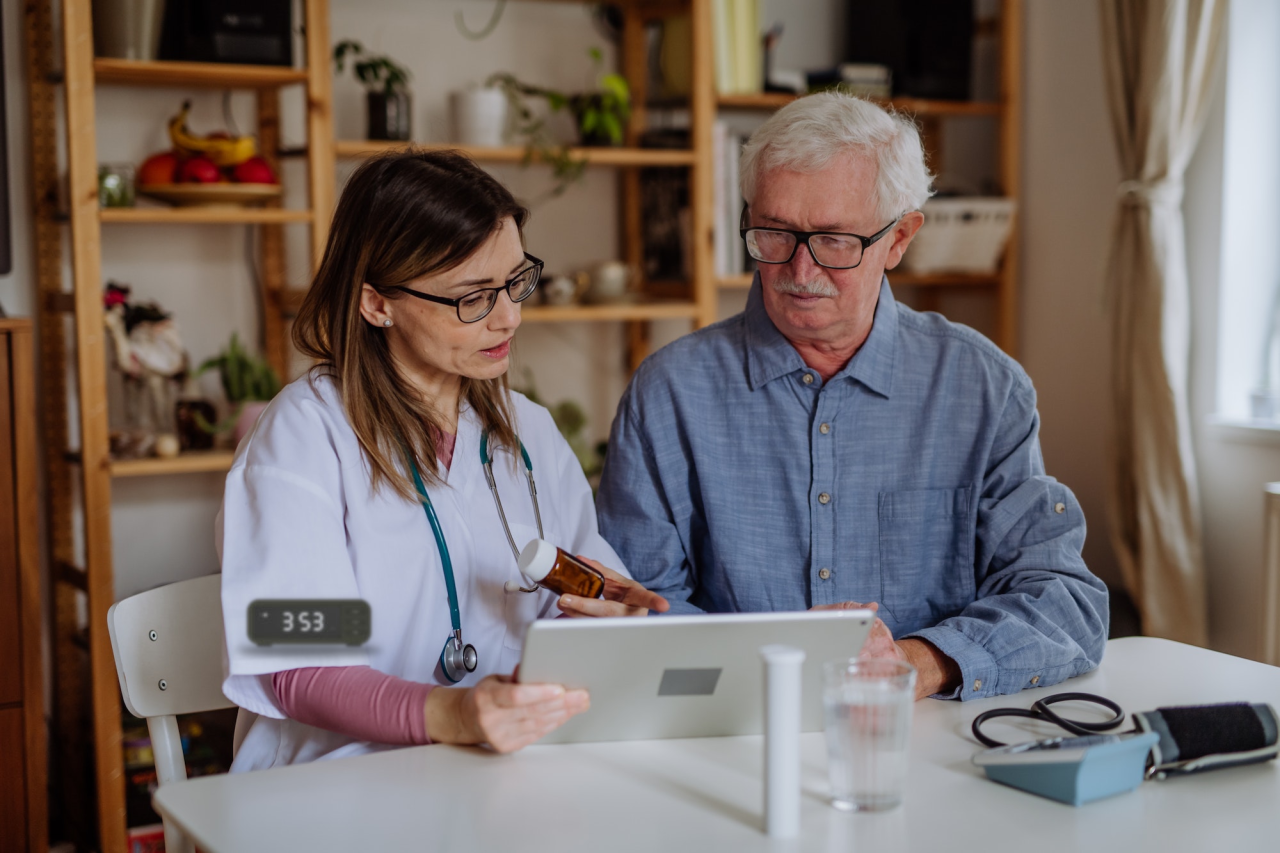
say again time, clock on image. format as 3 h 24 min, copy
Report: 3 h 53 min
